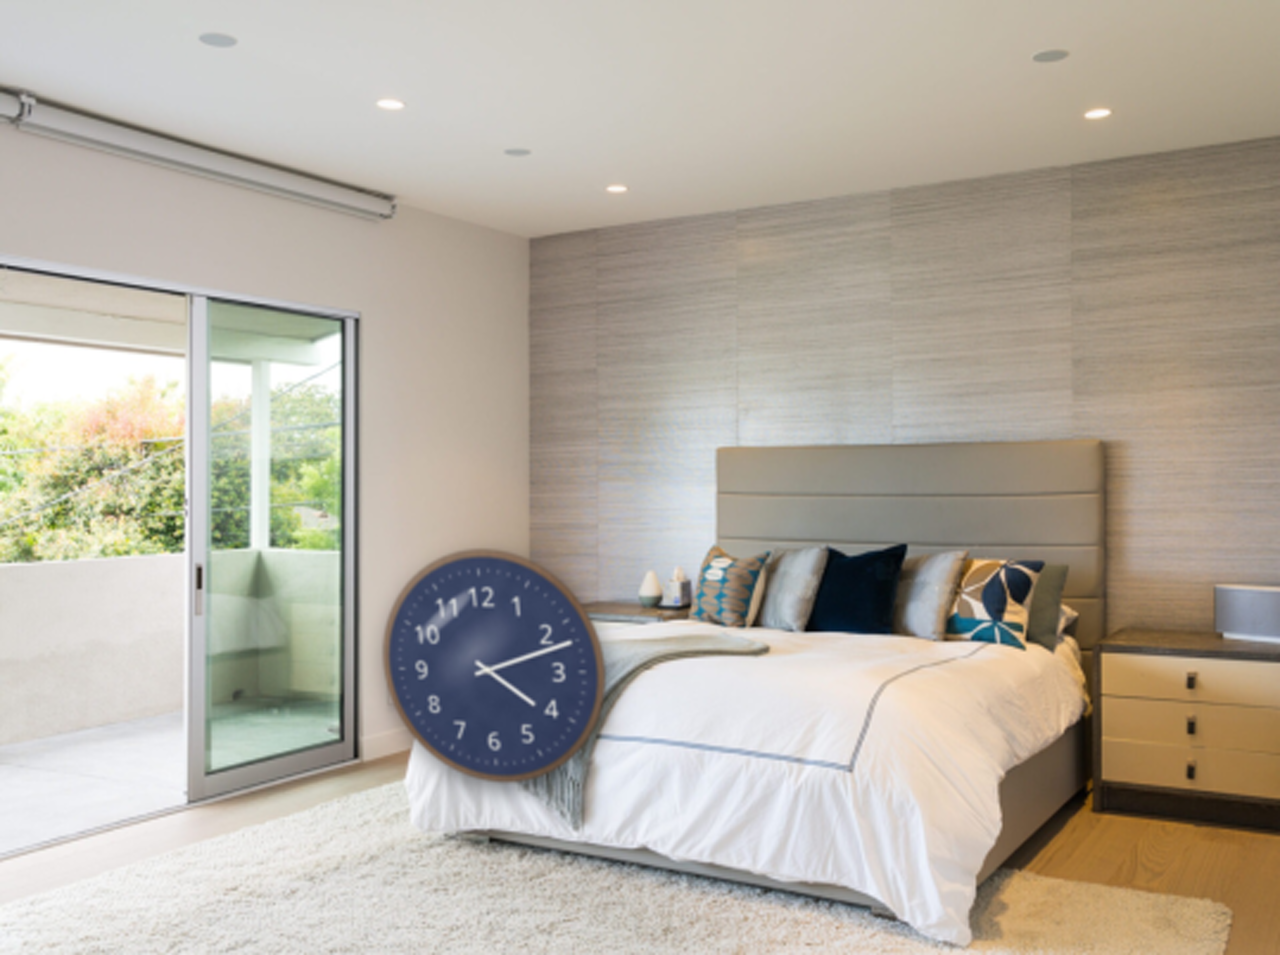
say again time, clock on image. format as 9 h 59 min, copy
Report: 4 h 12 min
